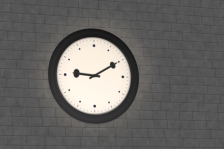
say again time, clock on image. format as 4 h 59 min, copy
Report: 9 h 10 min
